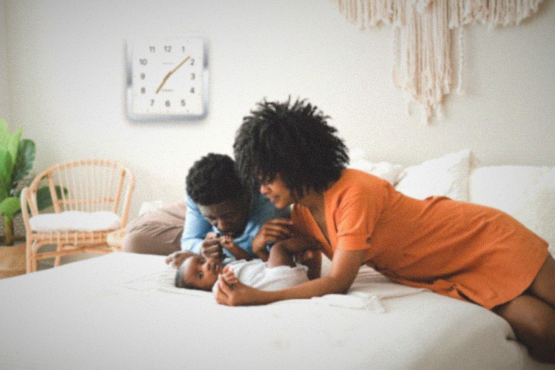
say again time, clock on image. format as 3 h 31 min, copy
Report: 7 h 08 min
